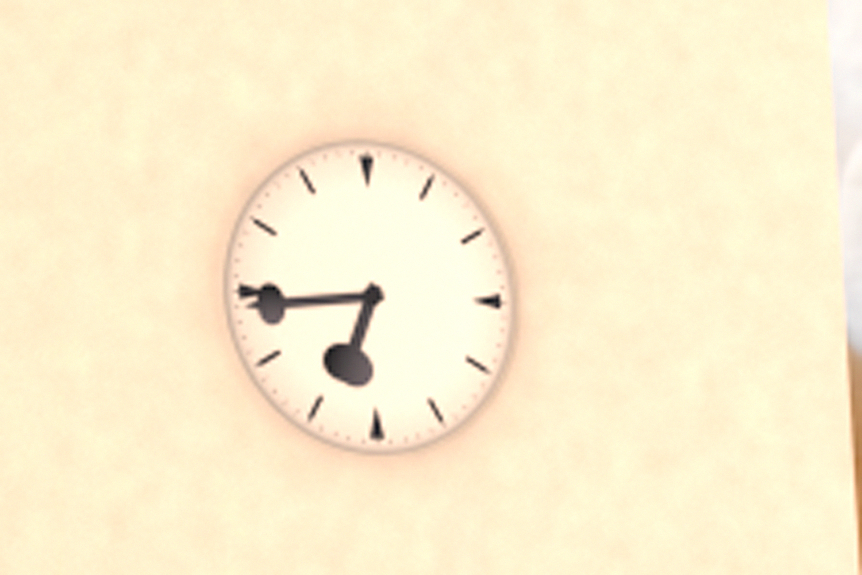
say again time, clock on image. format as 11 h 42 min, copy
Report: 6 h 44 min
